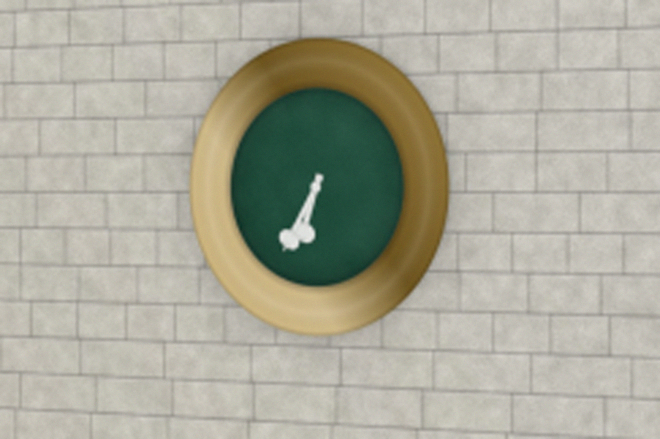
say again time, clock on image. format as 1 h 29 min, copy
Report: 6 h 35 min
